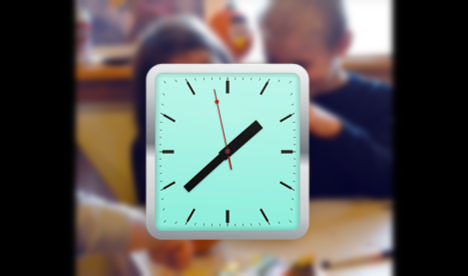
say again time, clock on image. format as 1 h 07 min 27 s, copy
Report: 1 h 37 min 58 s
